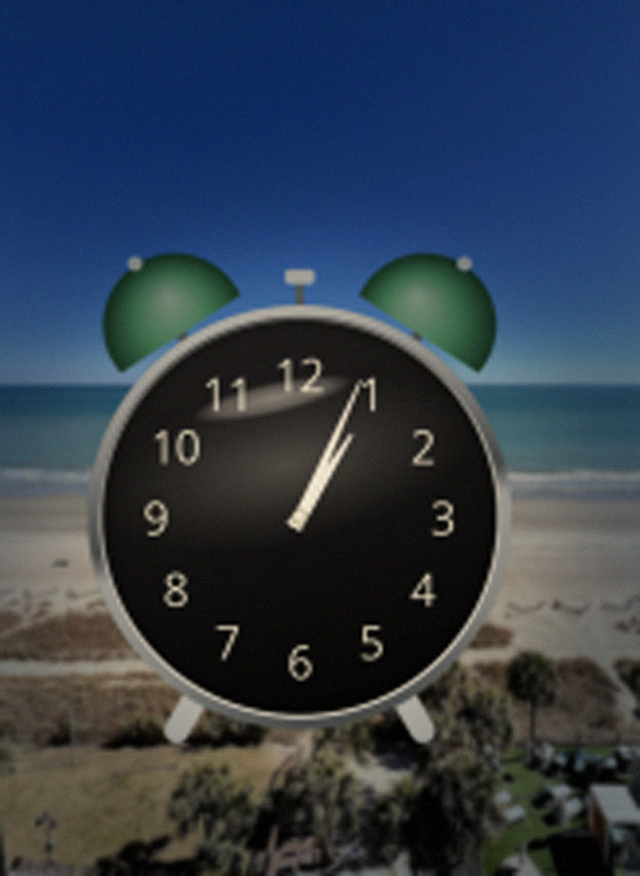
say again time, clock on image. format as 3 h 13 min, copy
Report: 1 h 04 min
